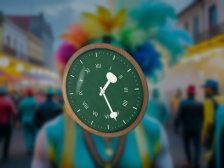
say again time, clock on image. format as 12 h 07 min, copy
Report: 1 h 27 min
